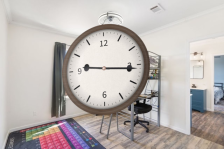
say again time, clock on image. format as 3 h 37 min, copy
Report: 9 h 16 min
